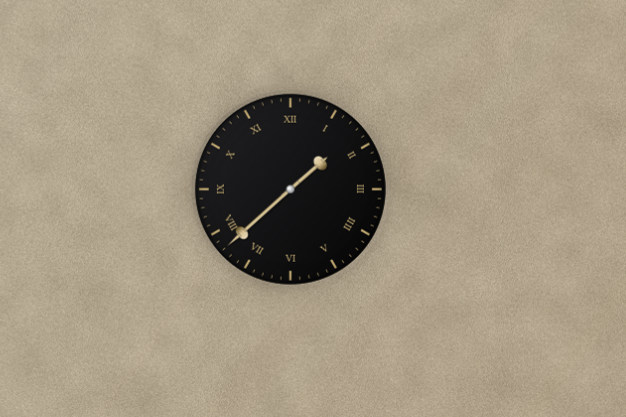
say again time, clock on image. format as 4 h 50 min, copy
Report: 1 h 38 min
